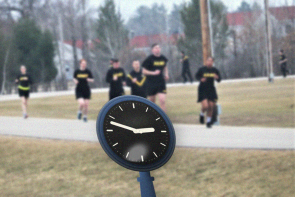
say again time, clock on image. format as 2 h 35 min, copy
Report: 2 h 48 min
